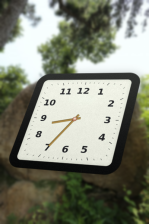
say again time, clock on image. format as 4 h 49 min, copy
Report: 8 h 35 min
